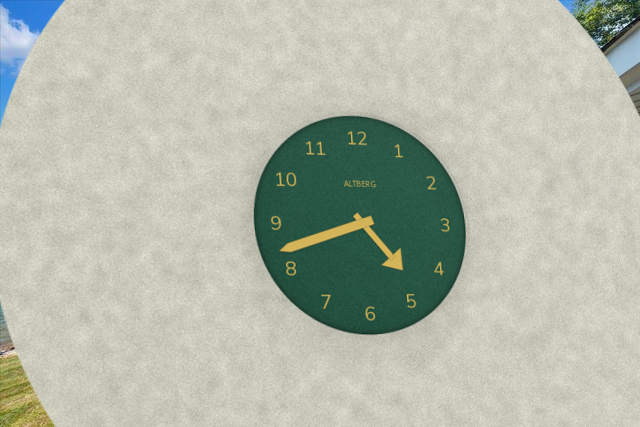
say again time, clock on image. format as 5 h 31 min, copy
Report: 4 h 42 min
